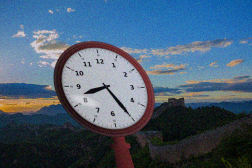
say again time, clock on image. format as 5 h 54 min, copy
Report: 8 h 25 min
